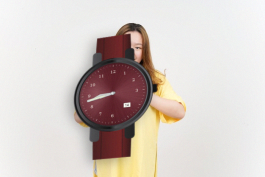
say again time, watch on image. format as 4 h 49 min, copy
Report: 8 h 43 min
